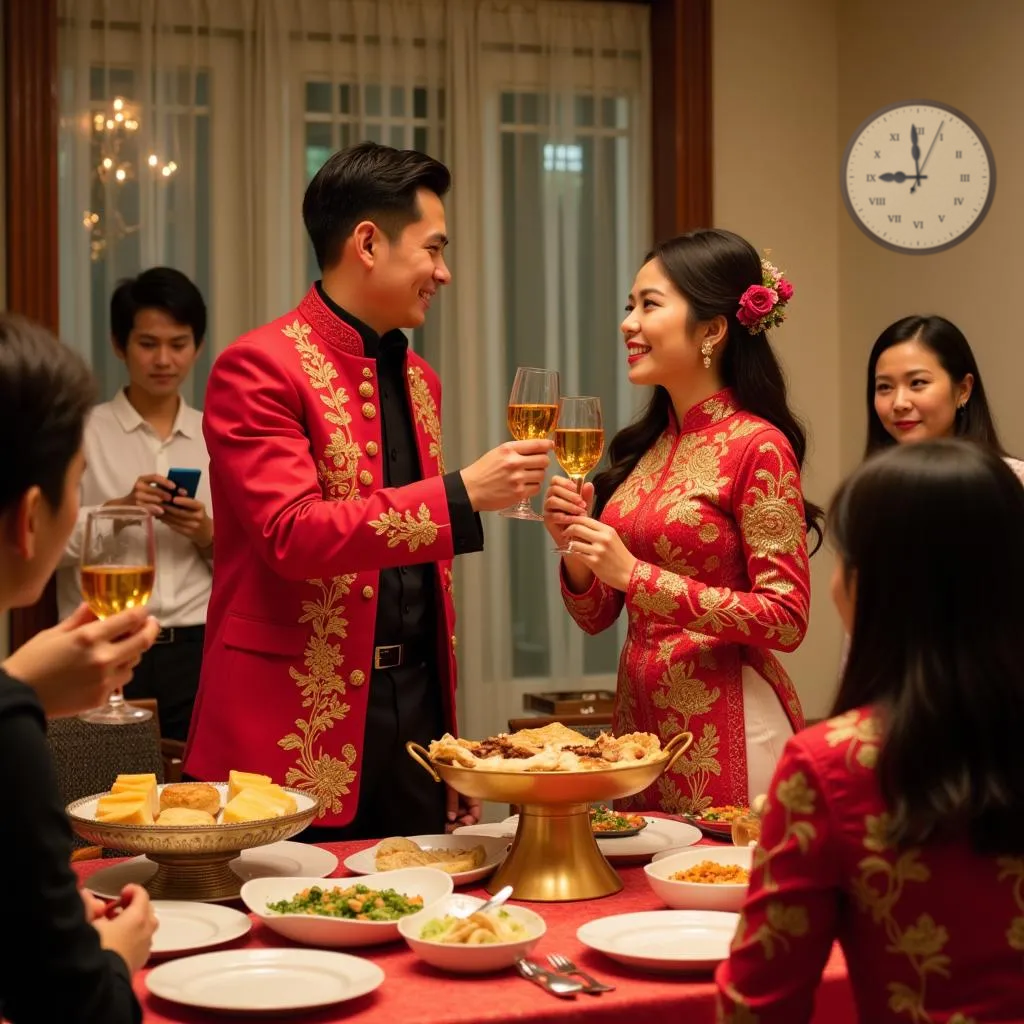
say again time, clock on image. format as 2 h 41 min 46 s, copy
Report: 8 h 59 min 04 s
